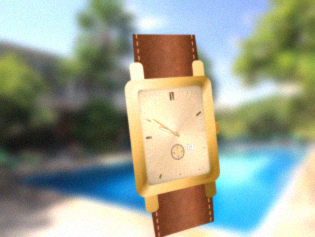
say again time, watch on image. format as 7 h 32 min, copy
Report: 9 h 51 min
